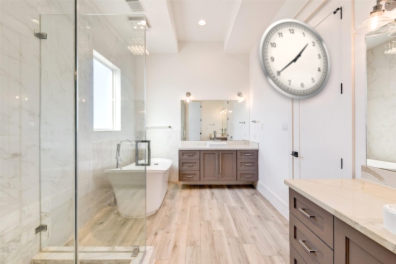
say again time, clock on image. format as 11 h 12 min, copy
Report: 1 h 40 min
